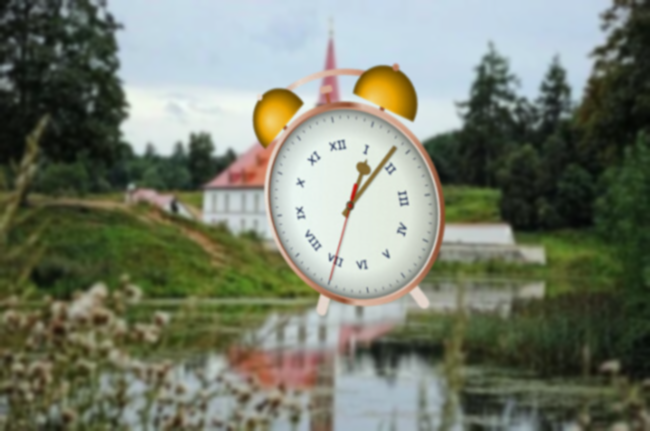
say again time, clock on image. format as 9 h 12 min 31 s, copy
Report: 1 h 08 min 35 s
